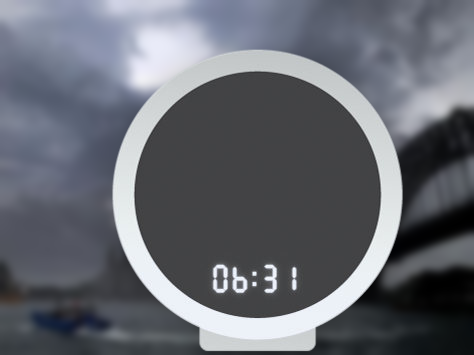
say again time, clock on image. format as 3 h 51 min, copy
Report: 6 h 31 min
